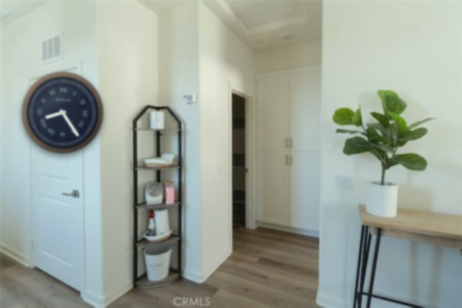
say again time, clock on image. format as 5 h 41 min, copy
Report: 8 h 24 min
